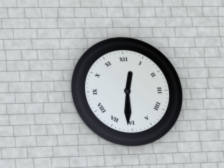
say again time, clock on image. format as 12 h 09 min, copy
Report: 12 h 31 min
